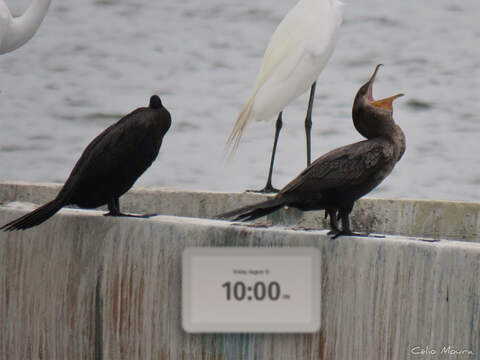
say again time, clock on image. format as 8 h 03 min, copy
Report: 10 h 00 min
